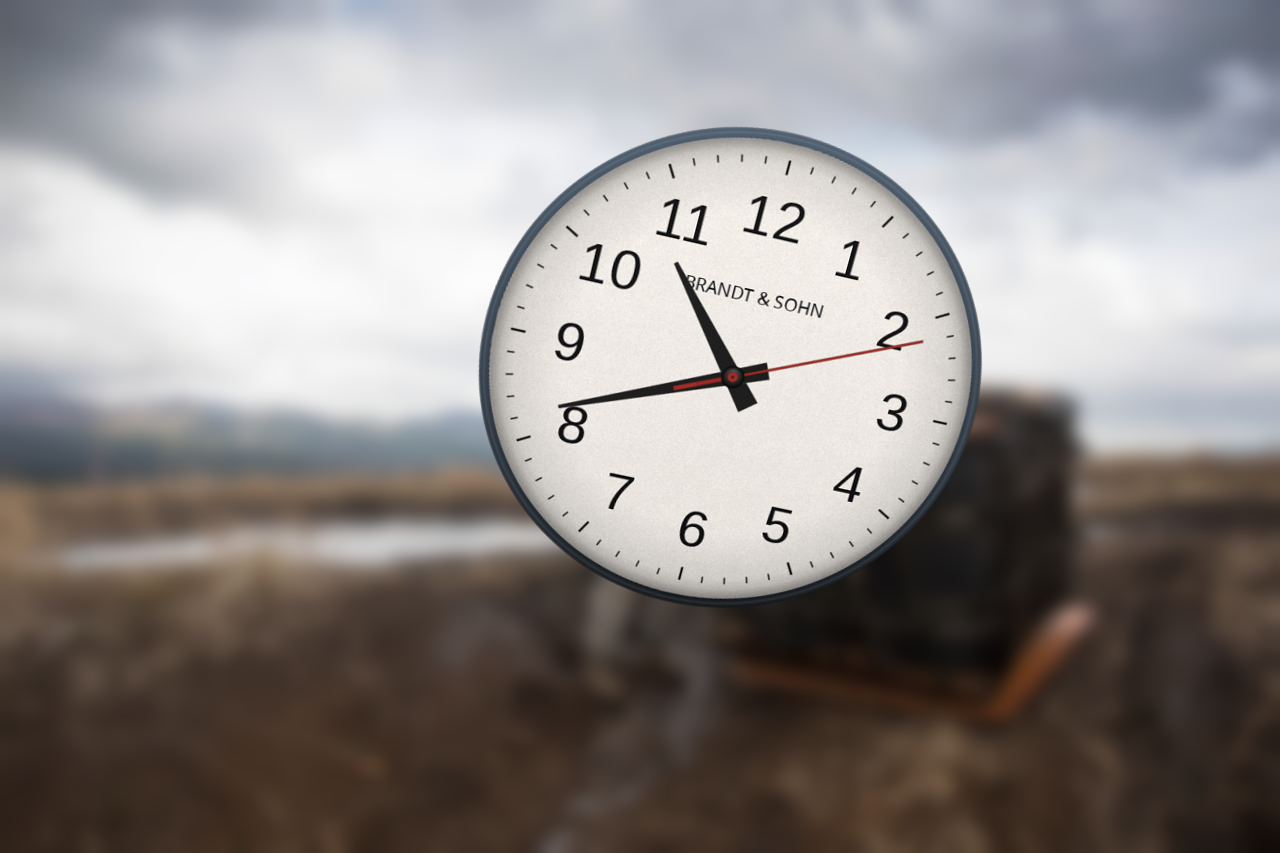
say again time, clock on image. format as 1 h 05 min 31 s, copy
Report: 10 h 41 min 11 s
